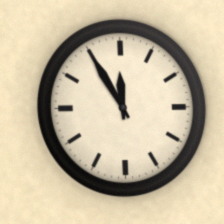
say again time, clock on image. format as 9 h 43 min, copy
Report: 11 h 55 min
